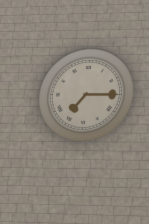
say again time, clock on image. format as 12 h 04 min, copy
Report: 7 h 15 min
